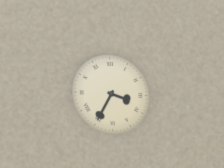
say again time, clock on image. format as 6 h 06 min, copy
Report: 3 h 35 min
